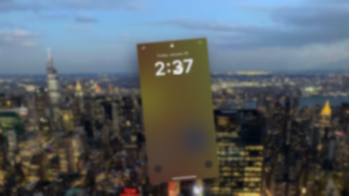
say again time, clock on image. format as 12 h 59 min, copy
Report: 2 h 37 min
